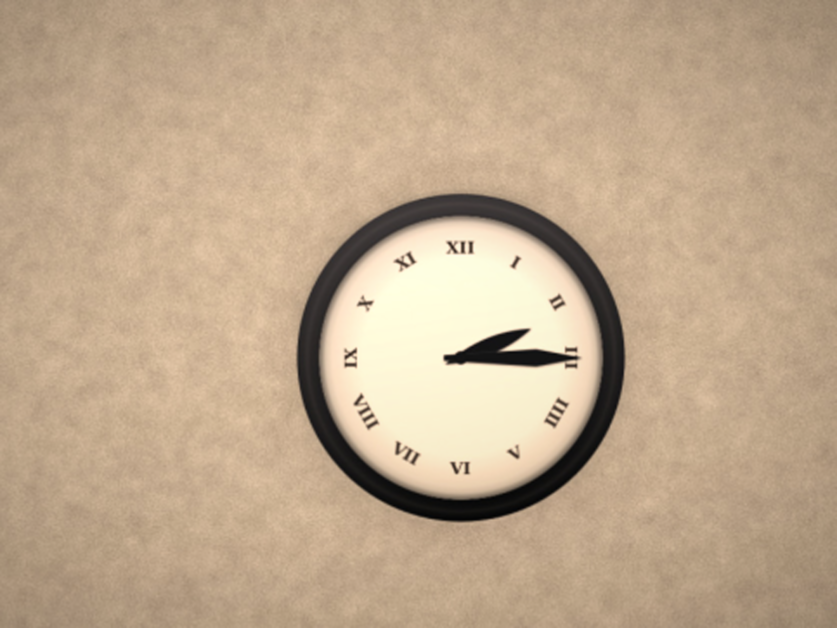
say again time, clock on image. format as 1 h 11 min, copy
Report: 2 h 15 min
